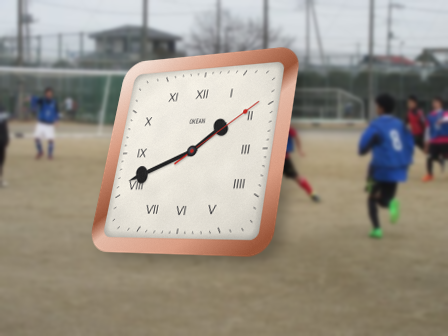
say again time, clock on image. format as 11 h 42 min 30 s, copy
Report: 1 h 41 min 09 s
